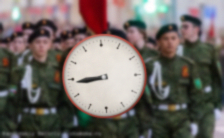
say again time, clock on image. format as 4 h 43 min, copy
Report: 8 h 44 min
